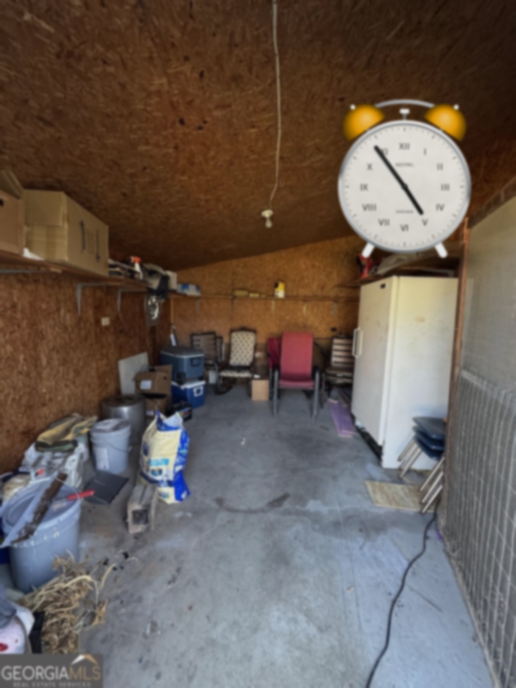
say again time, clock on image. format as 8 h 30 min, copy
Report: 4 h 54 min
